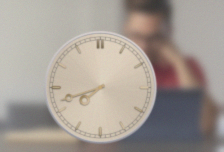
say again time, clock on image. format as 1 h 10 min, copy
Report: 7 h 42 min
